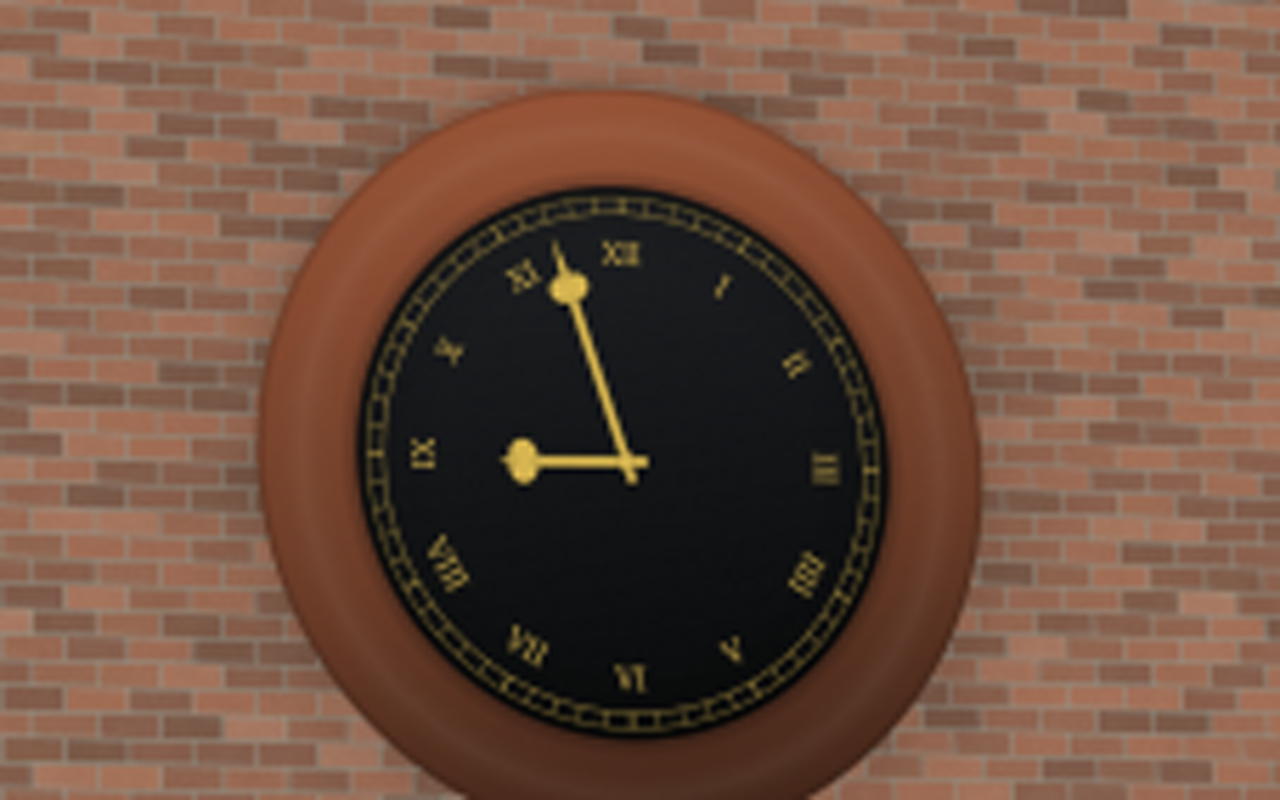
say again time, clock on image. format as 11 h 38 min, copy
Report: 8 h 57 min
